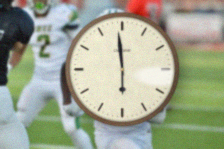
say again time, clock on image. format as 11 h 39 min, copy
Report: 5 h 59 min
